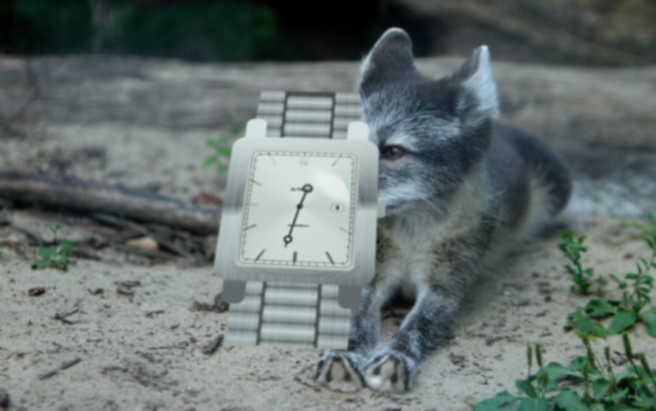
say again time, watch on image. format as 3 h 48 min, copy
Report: 12 h 32 min
